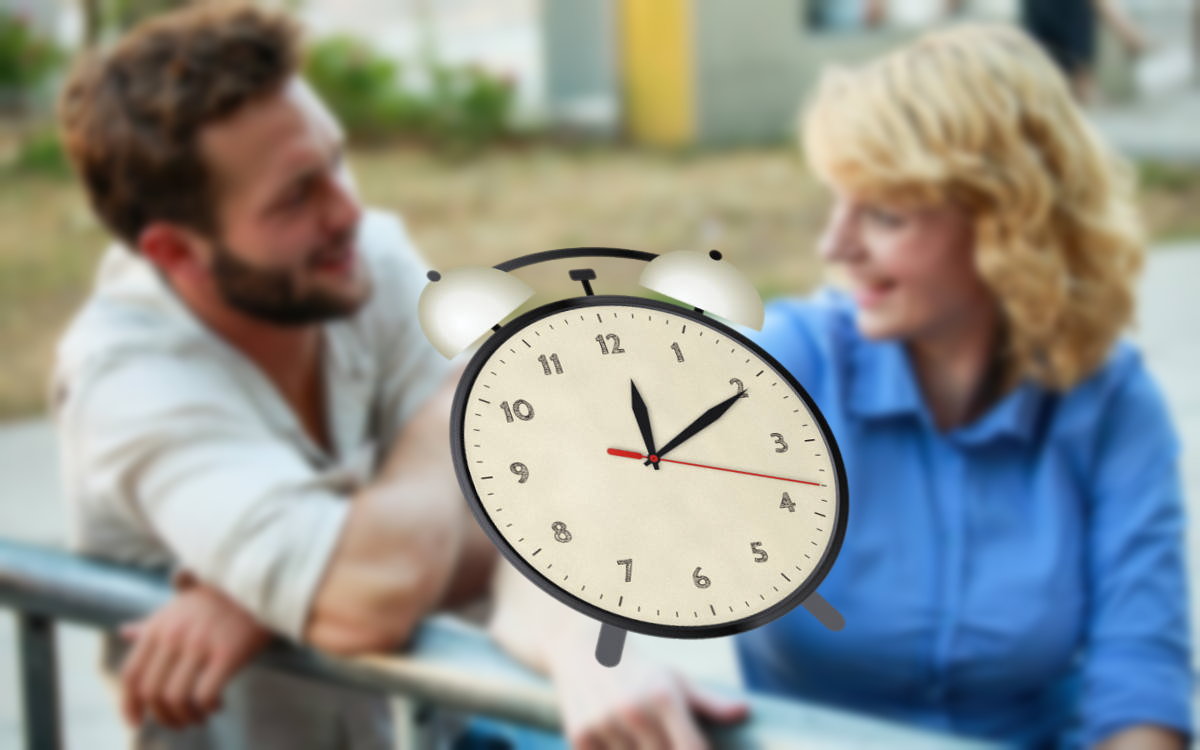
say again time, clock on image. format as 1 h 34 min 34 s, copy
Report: 12 h 10 min 18 s
